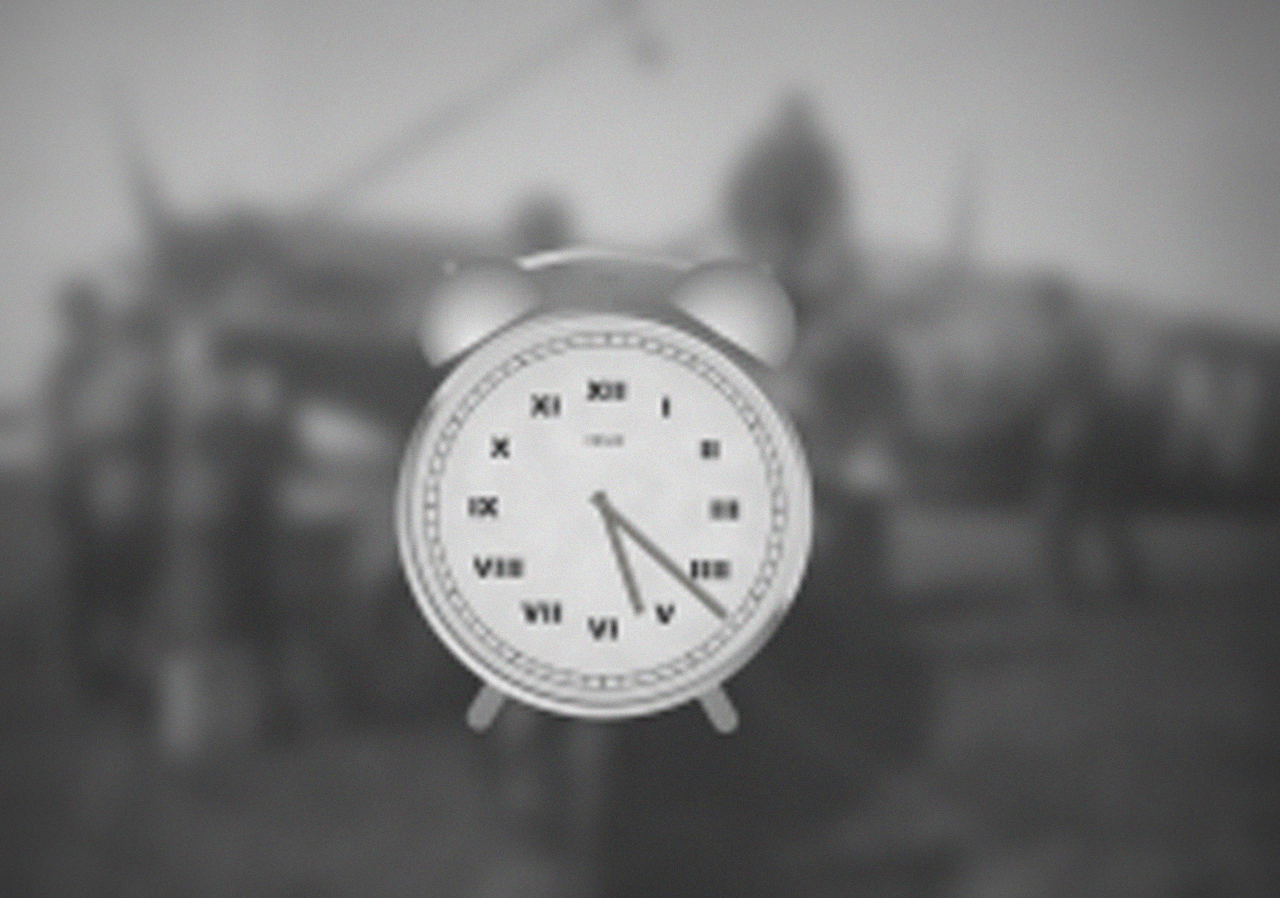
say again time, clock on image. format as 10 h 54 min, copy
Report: 5 h 22 min
